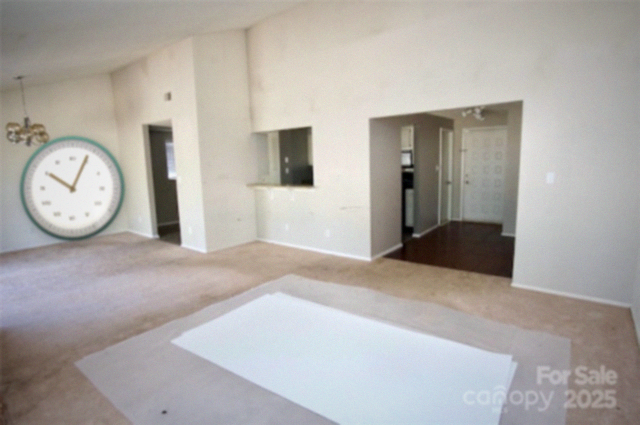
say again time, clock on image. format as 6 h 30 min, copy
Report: 10 h 04 min
